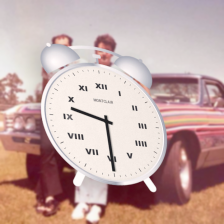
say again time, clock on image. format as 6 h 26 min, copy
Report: 9 h 30 min
